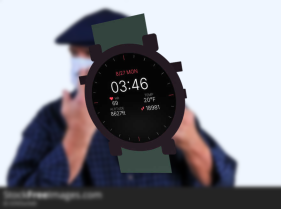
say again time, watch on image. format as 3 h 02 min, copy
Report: 3 h 46 min
